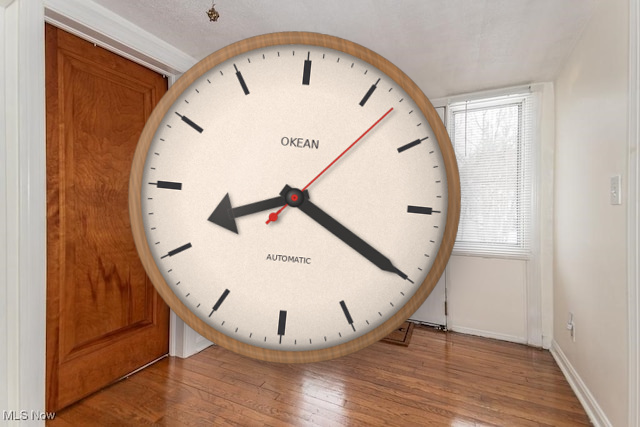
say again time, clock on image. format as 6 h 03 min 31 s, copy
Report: 8 h 20 min 07 s
